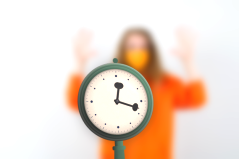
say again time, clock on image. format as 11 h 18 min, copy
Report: 12 h 18 min
